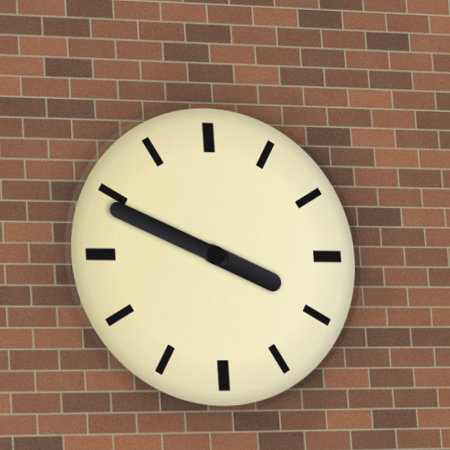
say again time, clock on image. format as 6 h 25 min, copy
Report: 3 h 49 min
